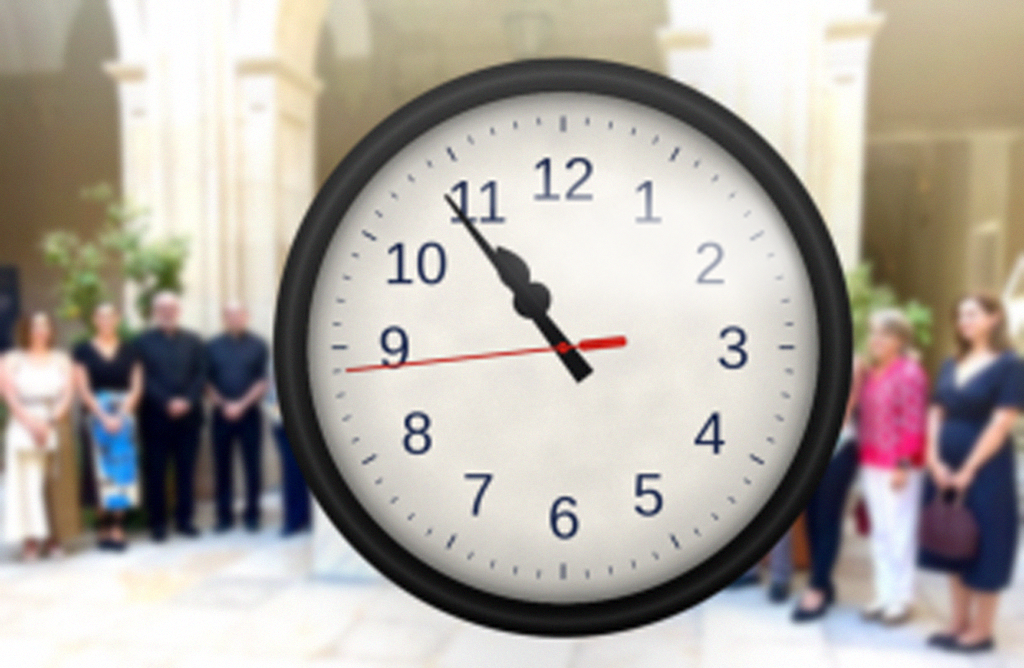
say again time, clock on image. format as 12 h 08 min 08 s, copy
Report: 10 h 53 min 44 s
